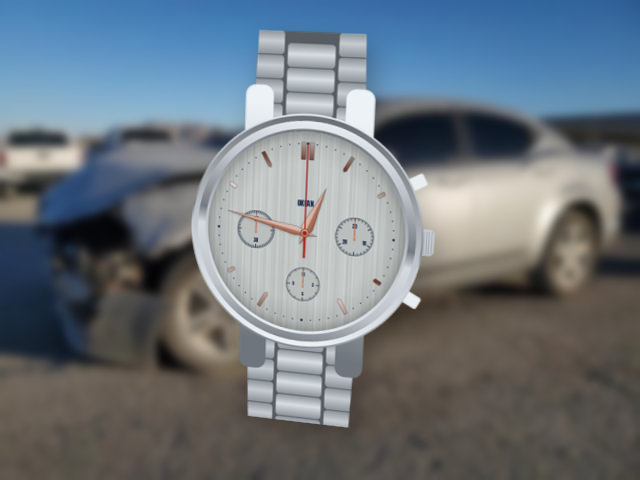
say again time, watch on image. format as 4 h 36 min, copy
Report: 12 h 47 min
